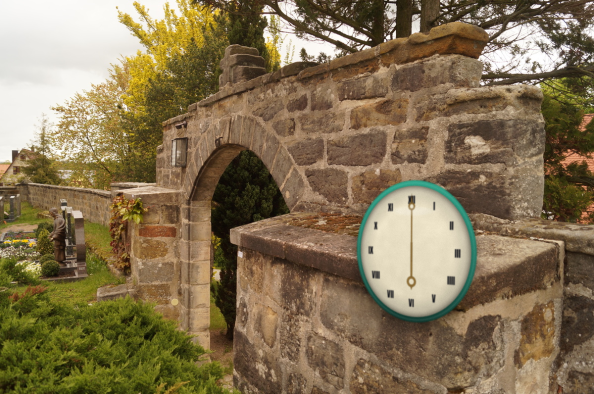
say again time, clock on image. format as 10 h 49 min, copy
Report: 6 h 00 min
